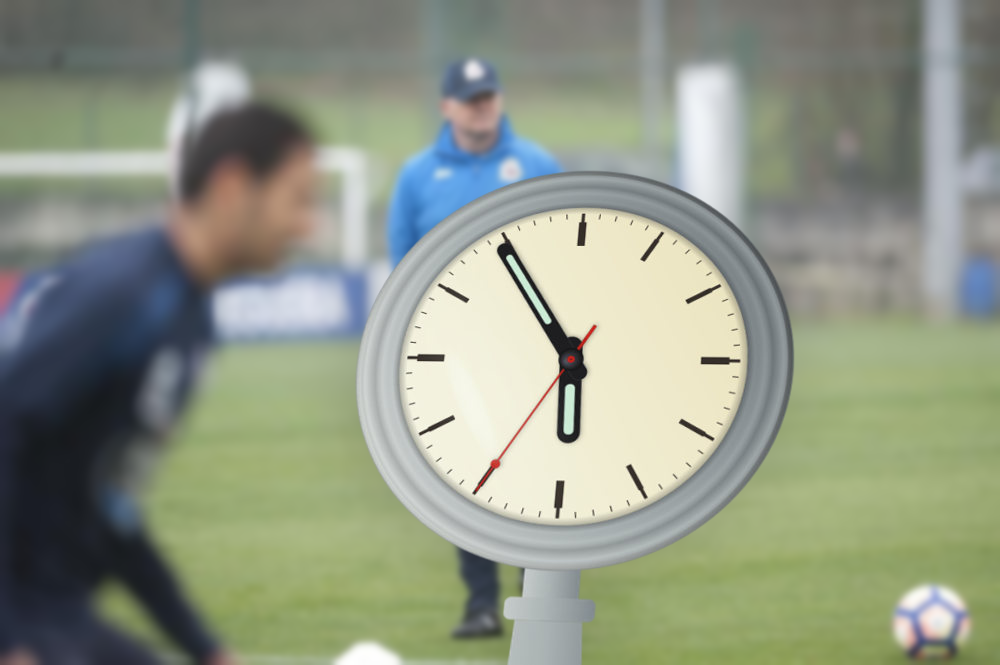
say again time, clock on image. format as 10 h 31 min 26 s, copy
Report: 5 h 54 min 35 s
